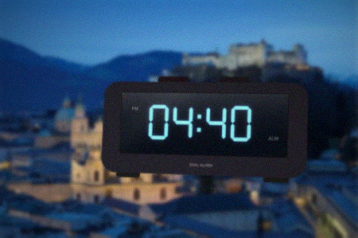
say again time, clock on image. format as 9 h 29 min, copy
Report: 4 h 40 min
